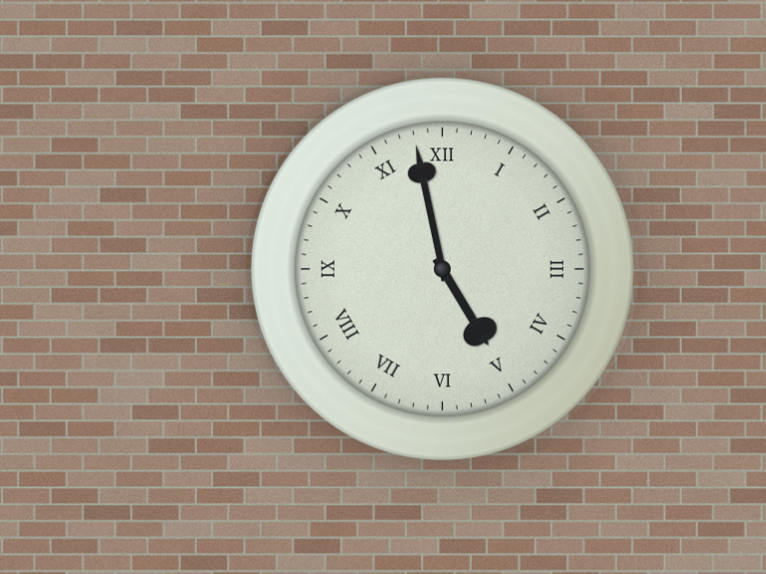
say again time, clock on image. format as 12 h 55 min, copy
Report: 4 h 58 min
